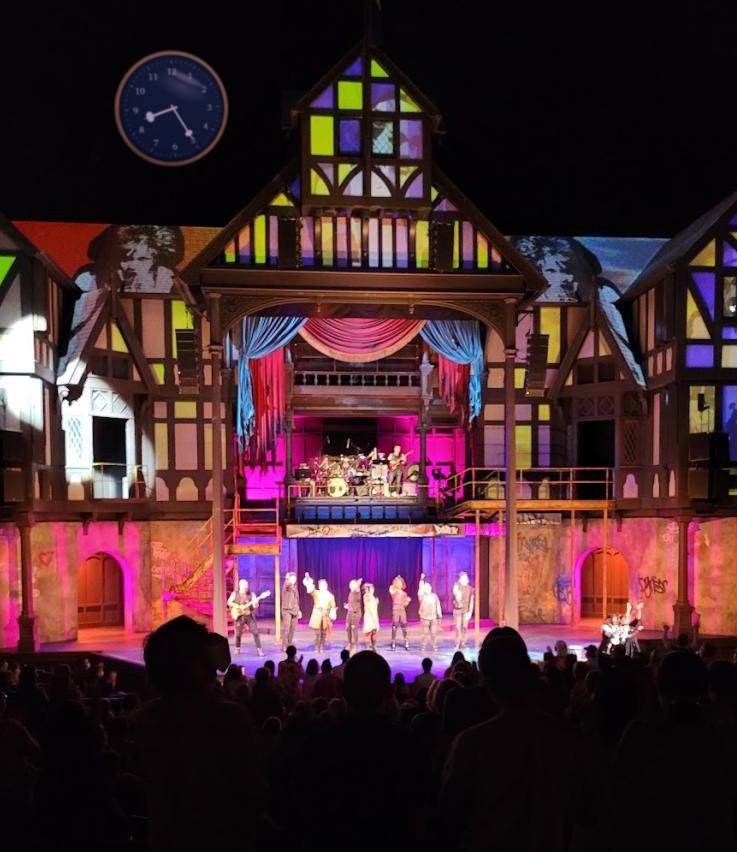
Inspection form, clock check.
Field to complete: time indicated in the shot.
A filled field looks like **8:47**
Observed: **8:25**
